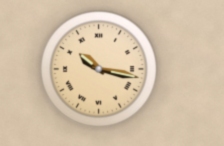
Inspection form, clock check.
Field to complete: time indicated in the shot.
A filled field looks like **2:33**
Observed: **10:17**
